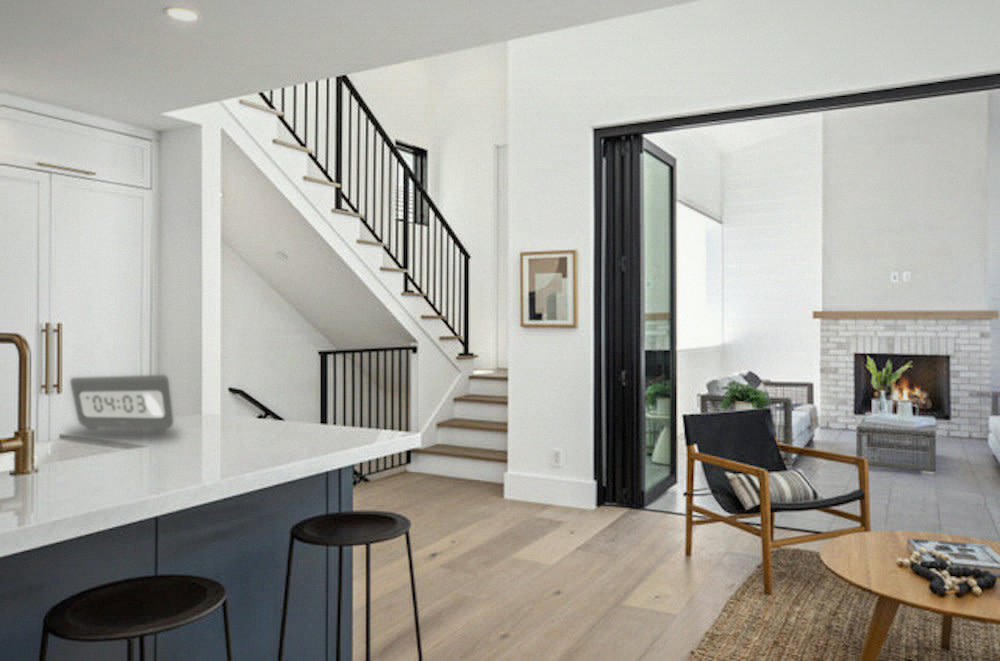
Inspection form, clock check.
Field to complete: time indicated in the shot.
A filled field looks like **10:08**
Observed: **4:03**
